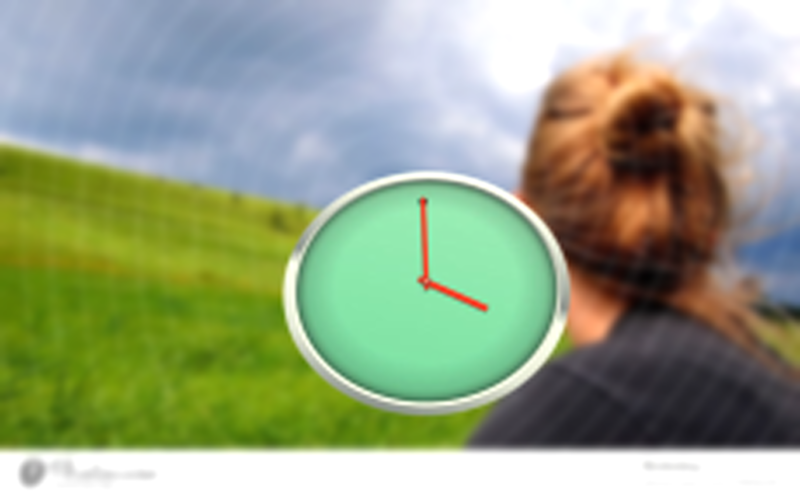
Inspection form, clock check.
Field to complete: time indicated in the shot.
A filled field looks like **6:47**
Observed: **4:00**
